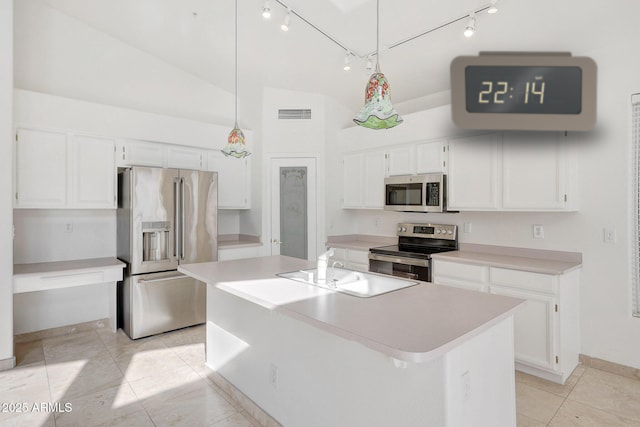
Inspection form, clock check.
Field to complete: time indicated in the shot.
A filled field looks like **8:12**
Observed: **22:14**
